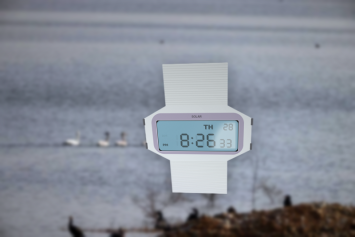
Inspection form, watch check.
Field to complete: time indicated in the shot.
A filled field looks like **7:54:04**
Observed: **8:26:33**
